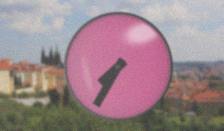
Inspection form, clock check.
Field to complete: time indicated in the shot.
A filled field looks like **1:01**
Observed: **7:35**
